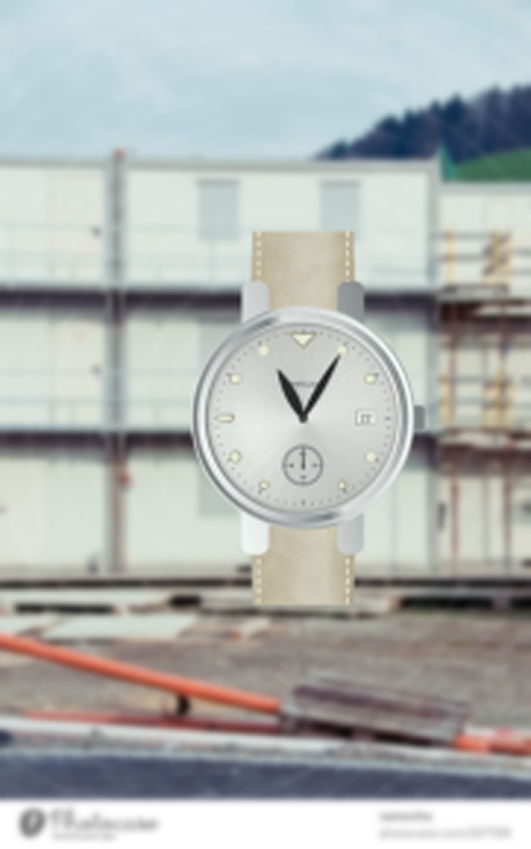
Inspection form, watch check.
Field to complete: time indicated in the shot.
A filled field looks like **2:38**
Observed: **11:05**
